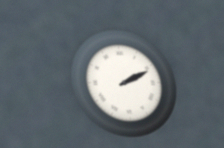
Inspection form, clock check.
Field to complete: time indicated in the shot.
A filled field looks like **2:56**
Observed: **2:11**
